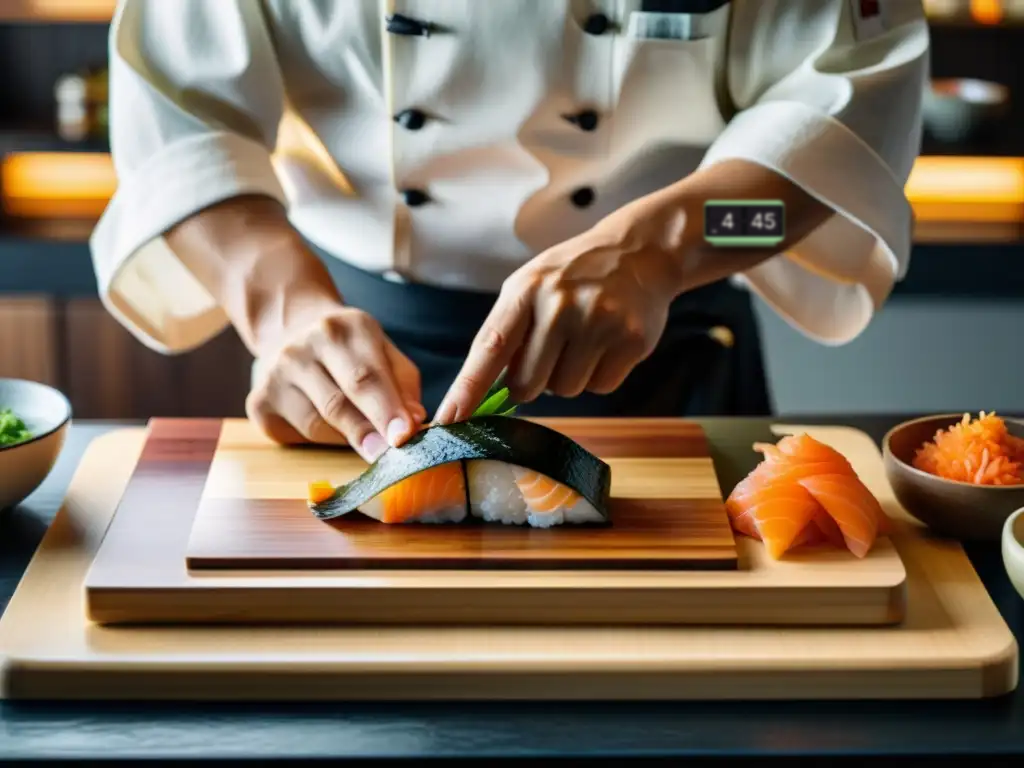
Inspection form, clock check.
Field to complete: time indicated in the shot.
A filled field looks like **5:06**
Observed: **4:45**
